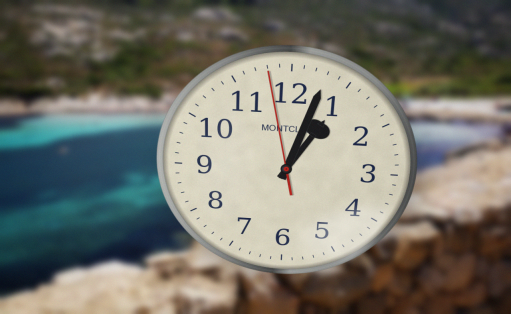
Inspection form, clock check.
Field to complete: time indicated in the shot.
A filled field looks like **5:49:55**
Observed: **1:02:58**
